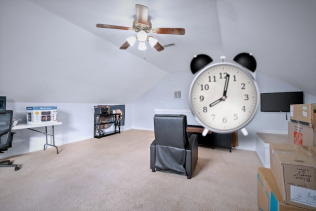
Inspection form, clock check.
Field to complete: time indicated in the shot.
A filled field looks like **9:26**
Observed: **8:02**
